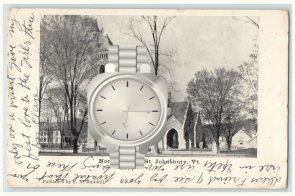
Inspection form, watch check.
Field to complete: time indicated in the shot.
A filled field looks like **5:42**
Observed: **6:15**
